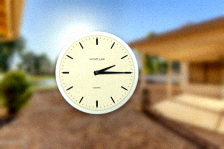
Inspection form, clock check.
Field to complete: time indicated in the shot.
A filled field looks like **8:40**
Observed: **2:15**
